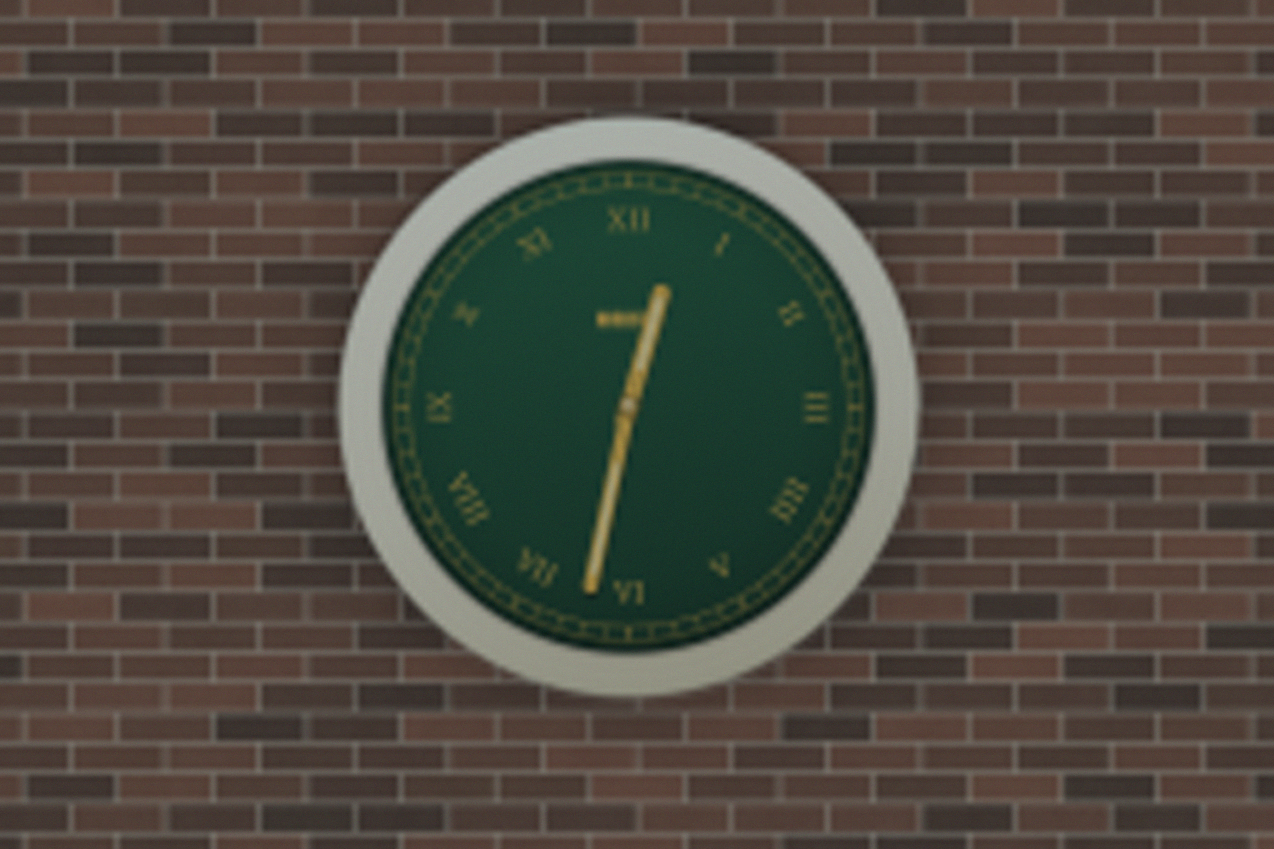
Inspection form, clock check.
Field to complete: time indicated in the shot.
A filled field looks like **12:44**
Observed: **12:32**
